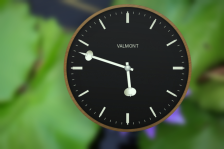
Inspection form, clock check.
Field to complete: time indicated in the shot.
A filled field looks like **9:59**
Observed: **5:48**
